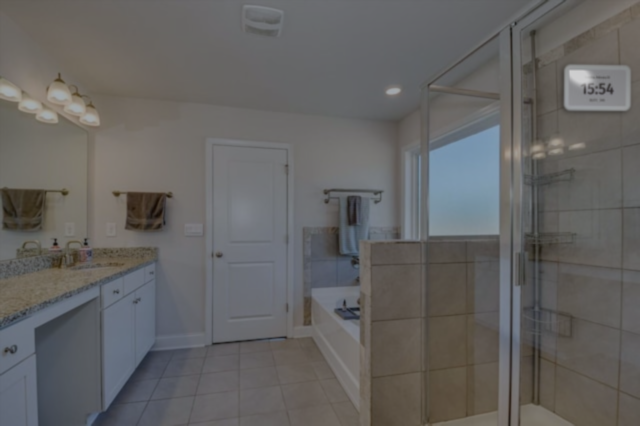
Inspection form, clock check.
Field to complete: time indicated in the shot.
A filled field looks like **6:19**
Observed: **15:54**
